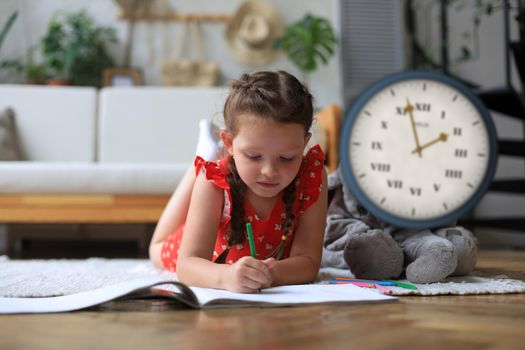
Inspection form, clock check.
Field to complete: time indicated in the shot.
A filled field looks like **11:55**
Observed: **1:57**
